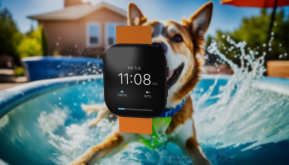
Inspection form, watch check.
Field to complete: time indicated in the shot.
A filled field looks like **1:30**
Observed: **11:08**
